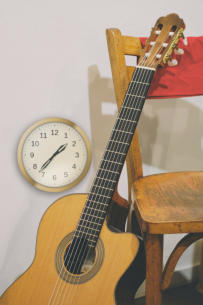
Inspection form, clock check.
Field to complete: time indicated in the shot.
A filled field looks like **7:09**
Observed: **1:37**
